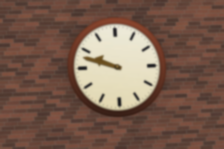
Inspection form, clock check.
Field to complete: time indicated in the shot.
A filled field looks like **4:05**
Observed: **9:48**
